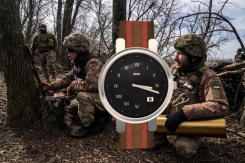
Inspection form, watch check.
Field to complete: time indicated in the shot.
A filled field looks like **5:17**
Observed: **3:18**
